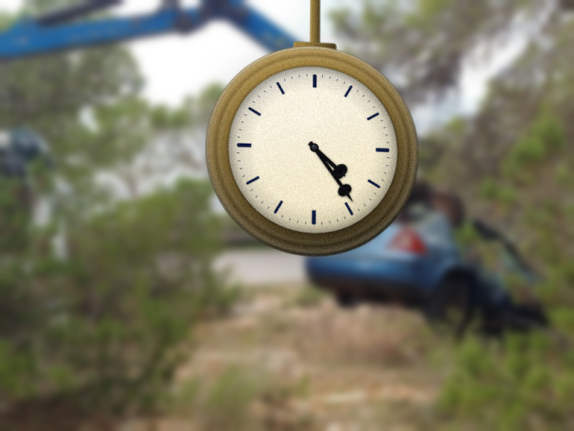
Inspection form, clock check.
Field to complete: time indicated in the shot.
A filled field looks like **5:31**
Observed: **4:24**
